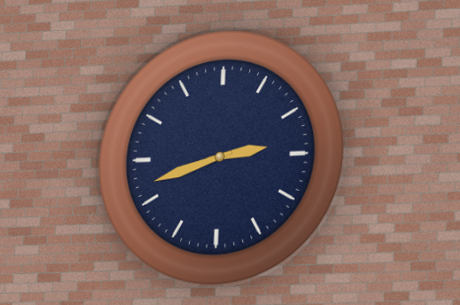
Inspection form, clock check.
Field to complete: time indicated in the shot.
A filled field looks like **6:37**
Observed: **2:42**
